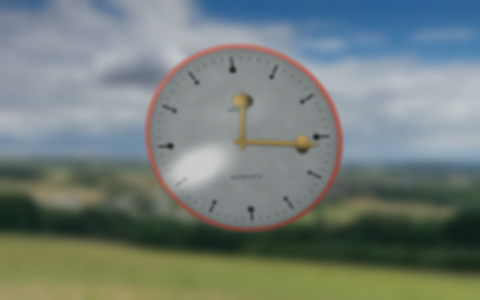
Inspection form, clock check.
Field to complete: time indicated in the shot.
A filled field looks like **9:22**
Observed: **12:16**
